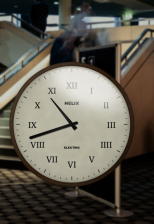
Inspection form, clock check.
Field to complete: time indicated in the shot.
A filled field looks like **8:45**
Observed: **10:42**
